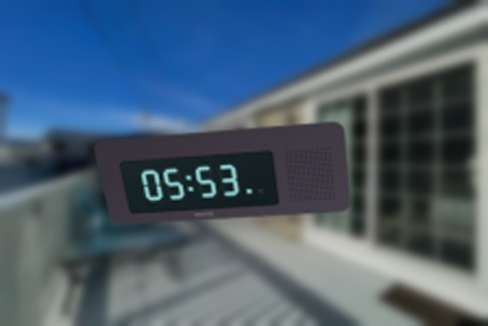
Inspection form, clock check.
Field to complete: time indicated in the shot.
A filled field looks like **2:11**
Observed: **5:53**
